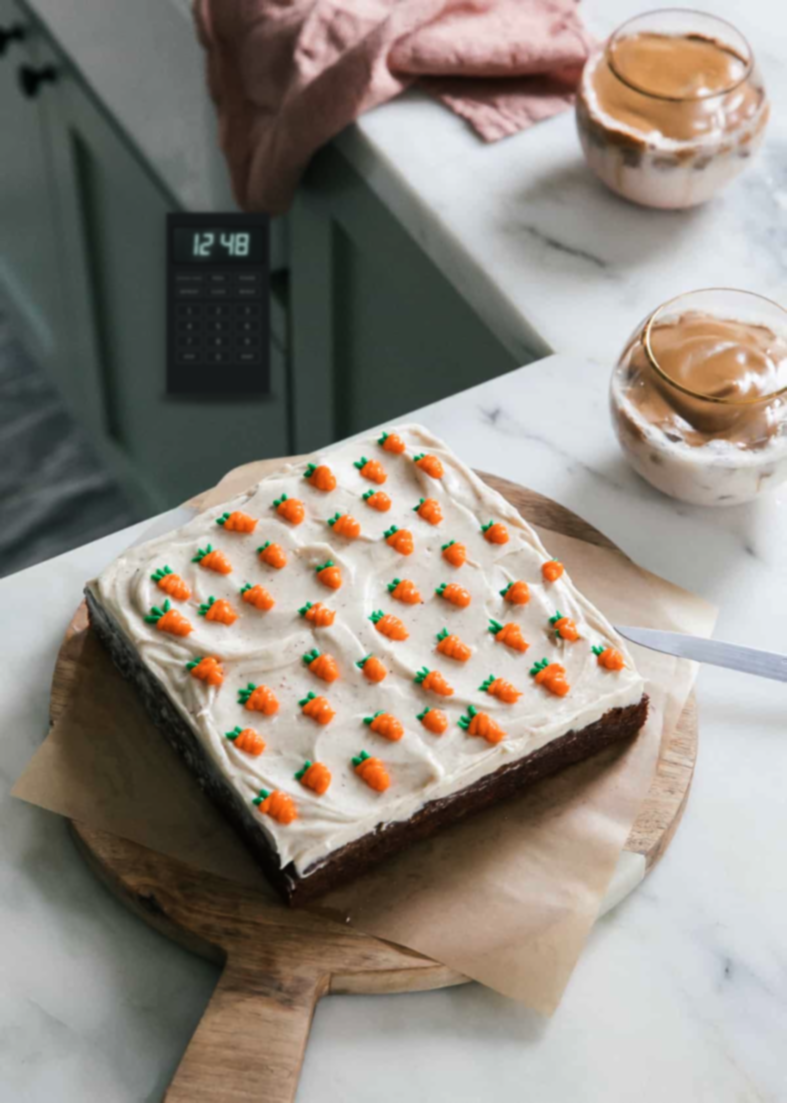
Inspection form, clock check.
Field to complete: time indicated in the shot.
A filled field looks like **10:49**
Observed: **12:48**
